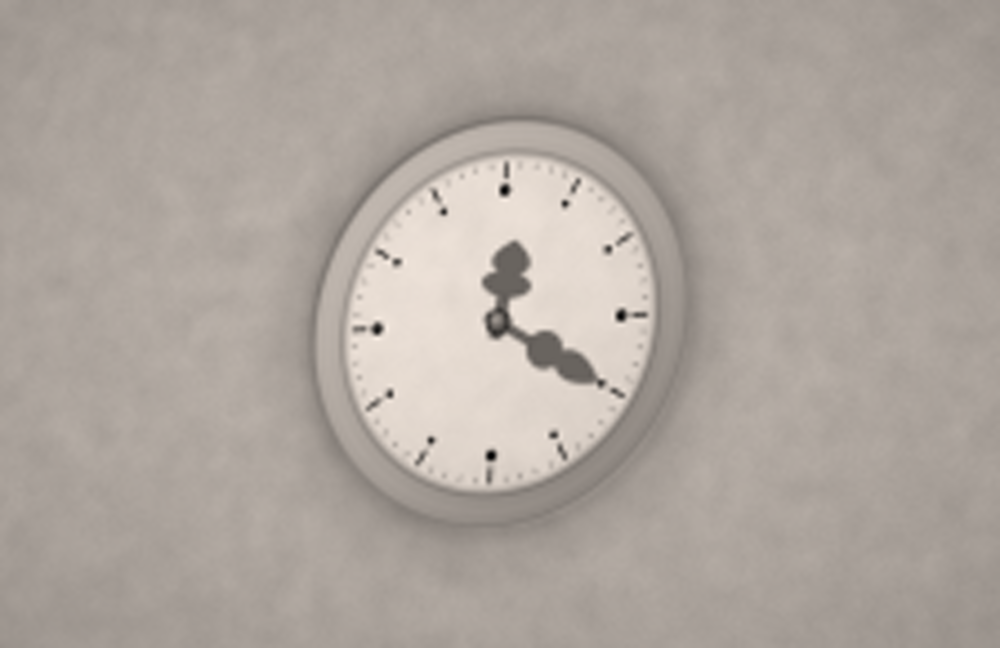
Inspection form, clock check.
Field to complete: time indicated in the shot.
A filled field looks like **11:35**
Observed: **12:20**
